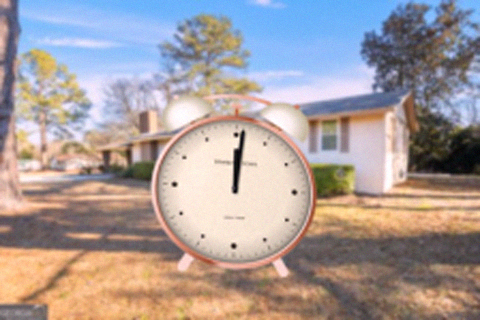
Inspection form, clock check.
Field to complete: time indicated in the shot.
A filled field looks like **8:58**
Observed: **12:01**
